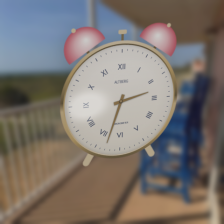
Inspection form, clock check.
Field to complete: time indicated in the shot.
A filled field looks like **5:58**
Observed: **2:33**
